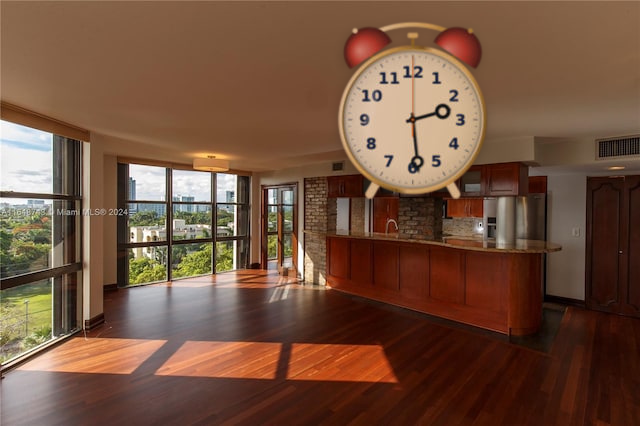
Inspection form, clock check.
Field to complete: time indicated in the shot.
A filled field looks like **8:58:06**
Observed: **2:29:00**
